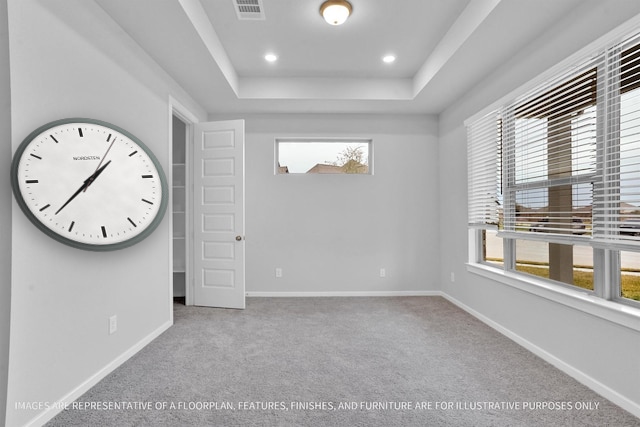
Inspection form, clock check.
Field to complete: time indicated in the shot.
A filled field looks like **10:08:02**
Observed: **1:38:06**
